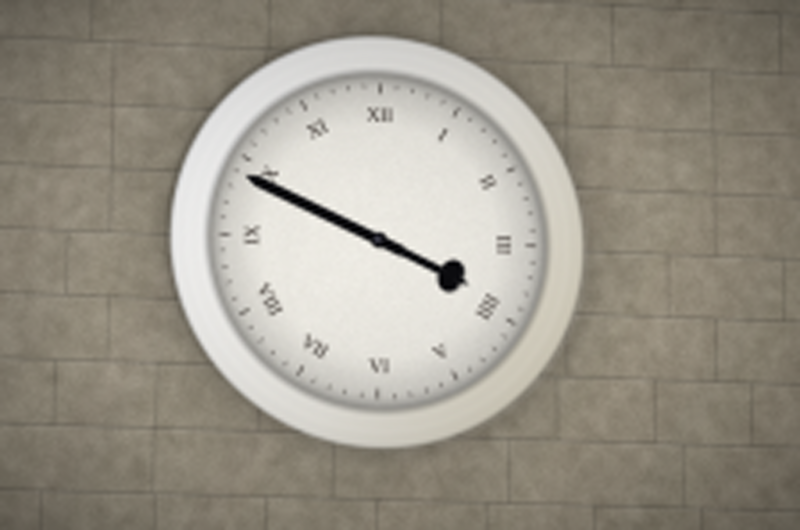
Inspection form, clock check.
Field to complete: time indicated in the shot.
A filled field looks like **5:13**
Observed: **3:49**
